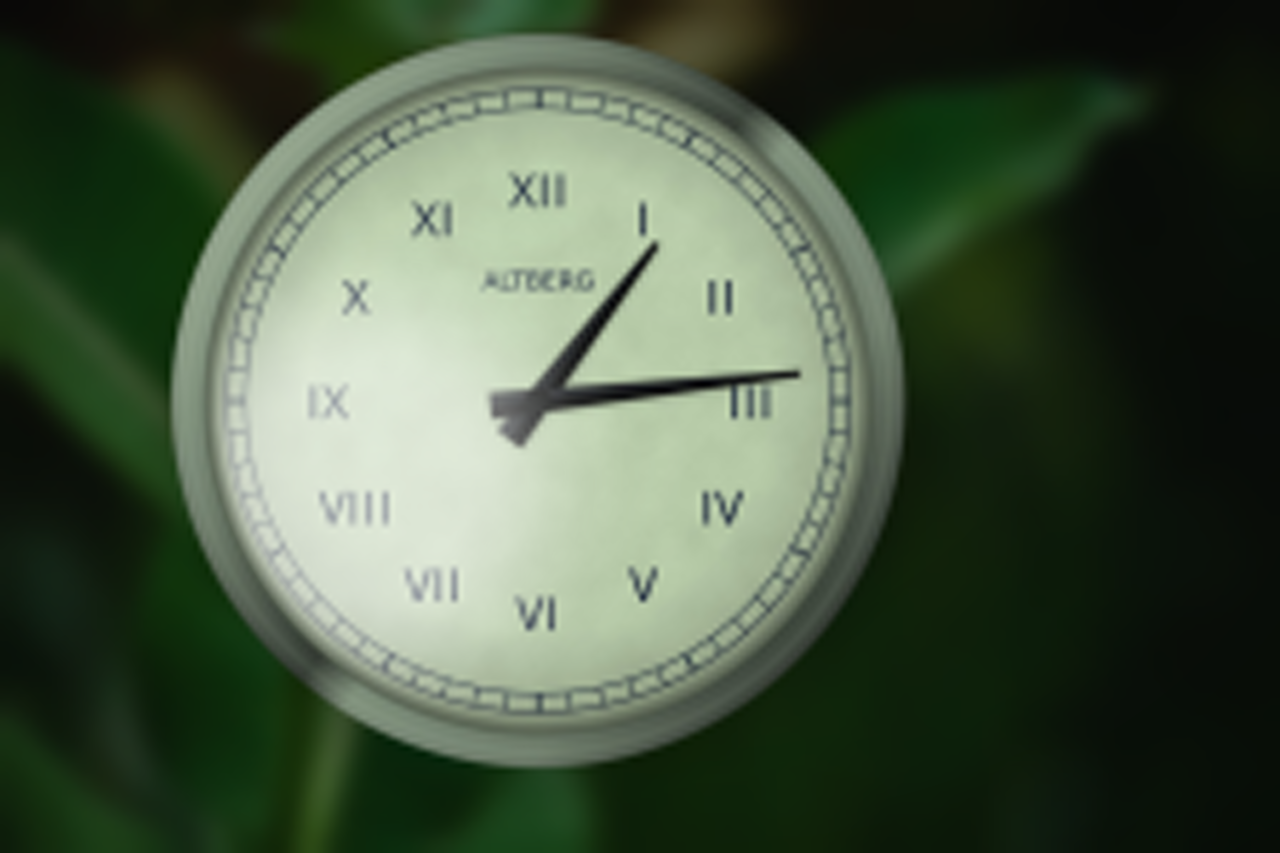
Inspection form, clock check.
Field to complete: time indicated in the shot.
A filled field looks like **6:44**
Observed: **1:14**
